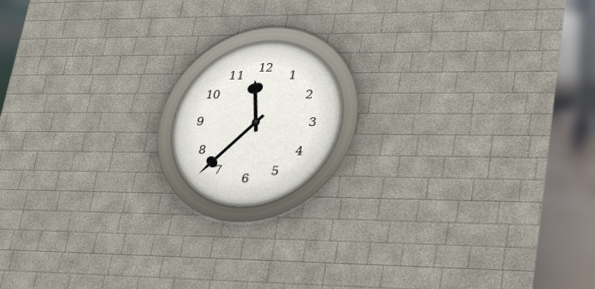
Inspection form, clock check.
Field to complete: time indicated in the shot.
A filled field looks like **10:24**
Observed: **11:37**
